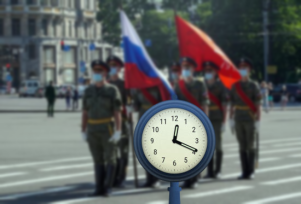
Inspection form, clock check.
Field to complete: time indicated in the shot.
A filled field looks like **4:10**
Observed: **12:19**
